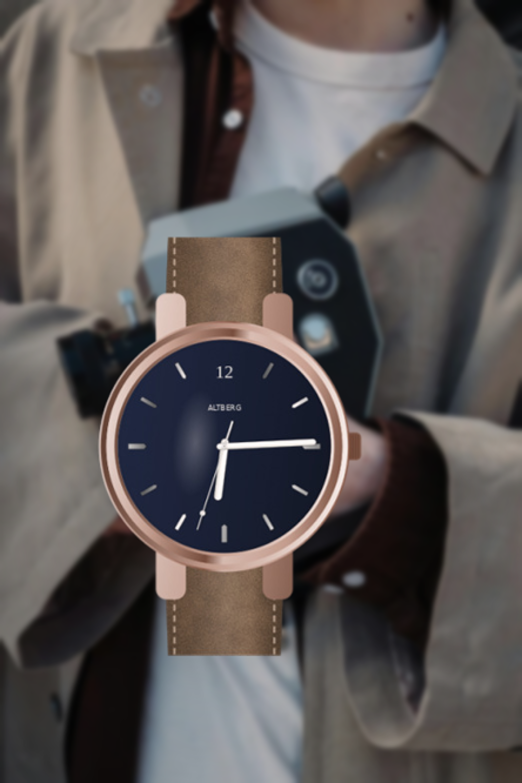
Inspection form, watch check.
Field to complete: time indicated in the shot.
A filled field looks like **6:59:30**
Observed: **6:14:33**
